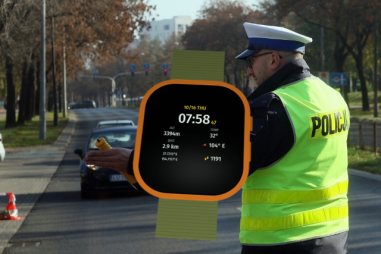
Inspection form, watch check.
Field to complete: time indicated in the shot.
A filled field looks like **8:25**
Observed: **7:58**
